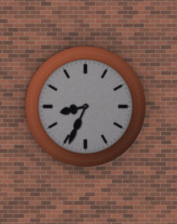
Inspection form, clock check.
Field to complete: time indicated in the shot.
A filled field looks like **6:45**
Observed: **8:34**
